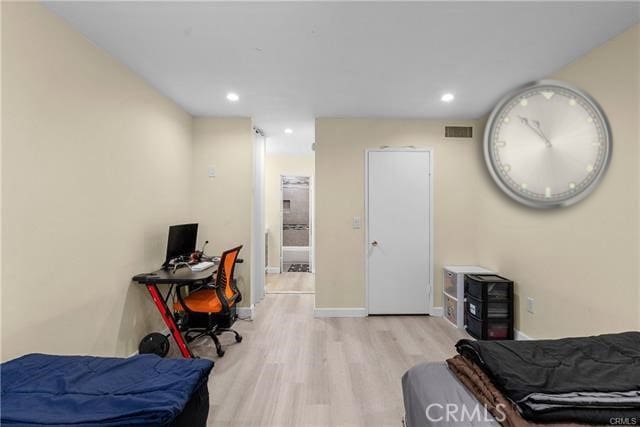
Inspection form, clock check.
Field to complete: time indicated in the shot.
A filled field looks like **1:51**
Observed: **10:52**
